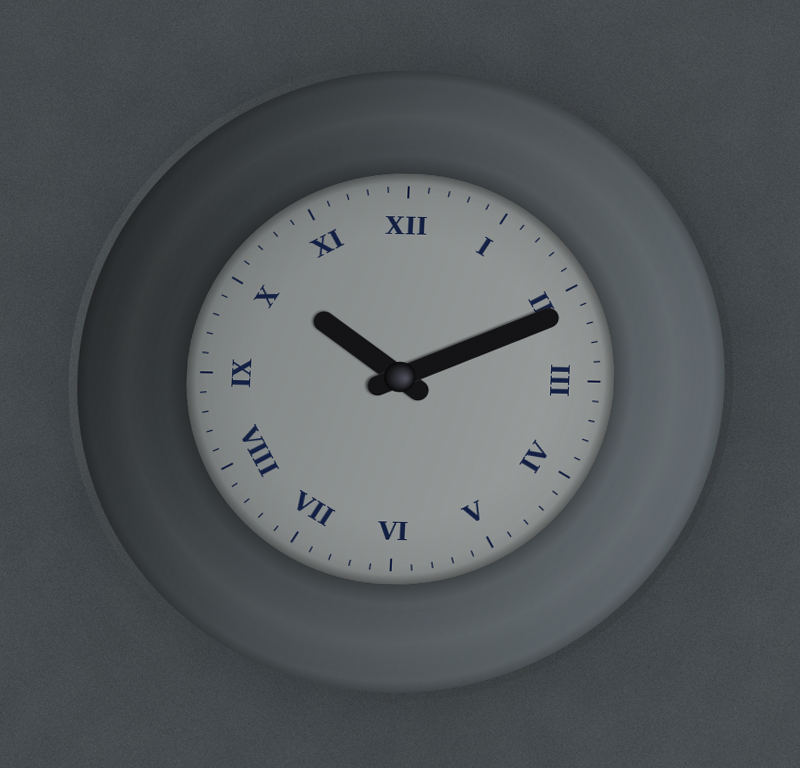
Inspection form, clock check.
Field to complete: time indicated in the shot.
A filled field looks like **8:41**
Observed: **10:11**
